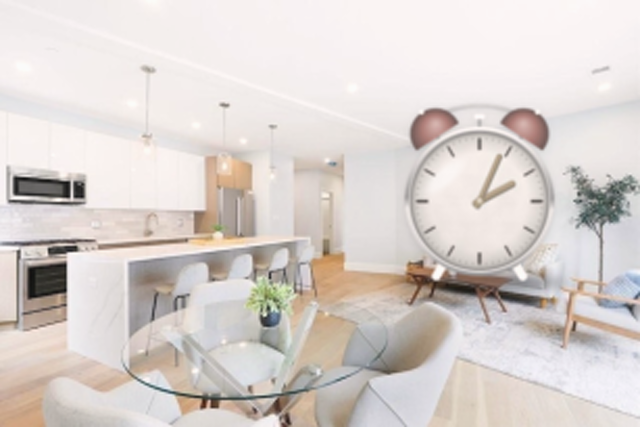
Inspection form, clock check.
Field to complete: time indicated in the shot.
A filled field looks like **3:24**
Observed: **2:04**
